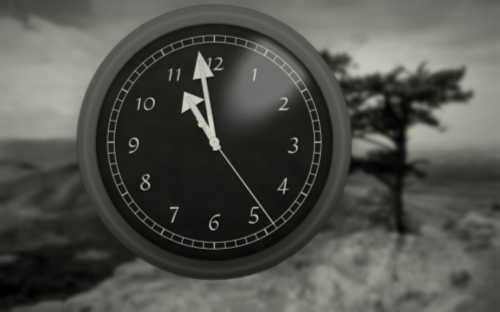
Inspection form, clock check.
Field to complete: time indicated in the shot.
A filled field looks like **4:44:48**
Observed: **10:58:24**
